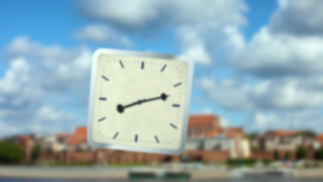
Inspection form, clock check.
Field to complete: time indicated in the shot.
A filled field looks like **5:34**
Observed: **8:12**
